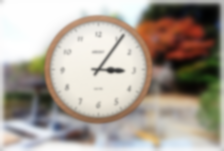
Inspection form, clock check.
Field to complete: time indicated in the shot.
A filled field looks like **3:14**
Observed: **3:06**
